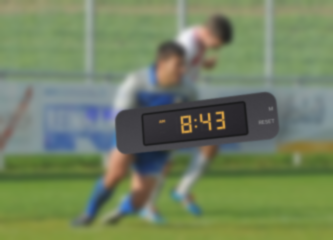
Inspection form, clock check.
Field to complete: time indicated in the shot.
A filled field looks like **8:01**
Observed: **8:43**
